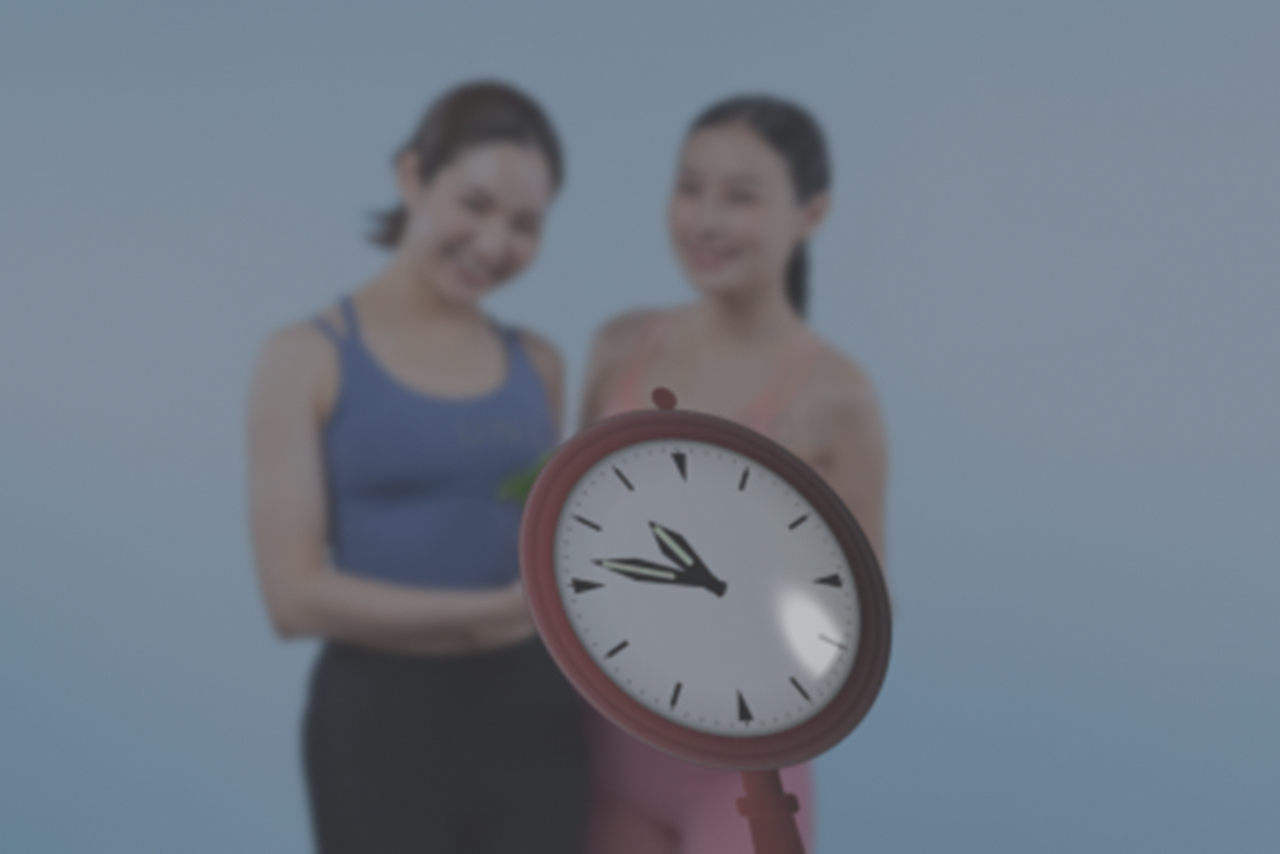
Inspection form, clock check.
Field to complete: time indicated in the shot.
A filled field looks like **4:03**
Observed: **10:47**
